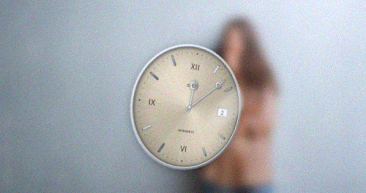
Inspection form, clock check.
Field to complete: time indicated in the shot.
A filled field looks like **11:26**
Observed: **12:08**
